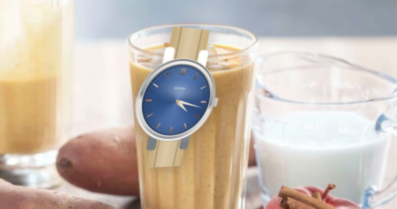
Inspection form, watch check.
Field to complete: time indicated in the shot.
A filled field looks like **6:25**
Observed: **4:17**
